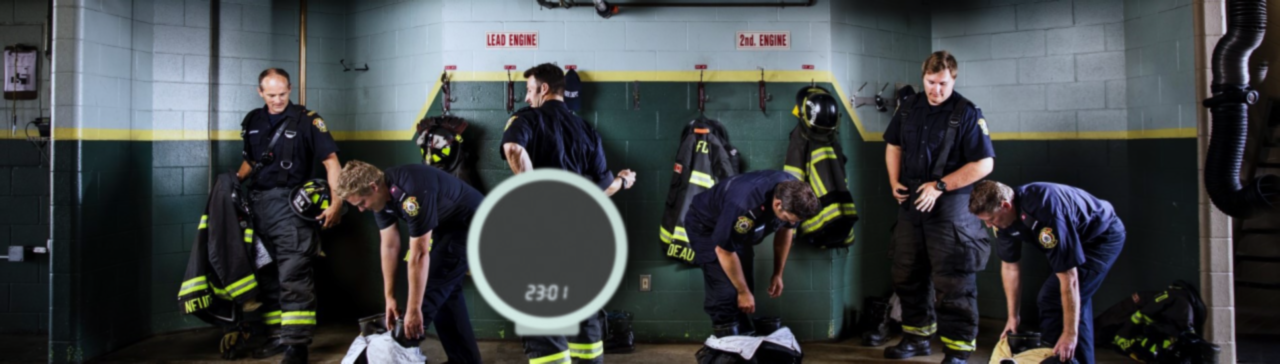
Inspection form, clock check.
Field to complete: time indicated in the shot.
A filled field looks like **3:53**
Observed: **23:01**
